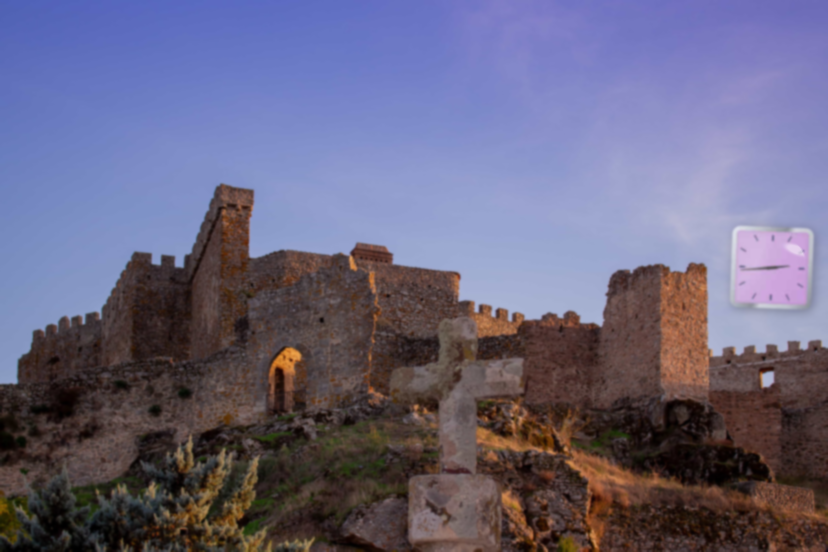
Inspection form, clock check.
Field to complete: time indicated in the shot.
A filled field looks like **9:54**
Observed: **2:44**
